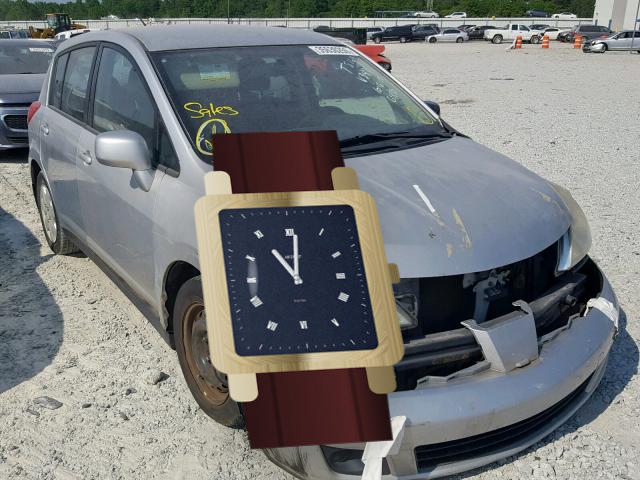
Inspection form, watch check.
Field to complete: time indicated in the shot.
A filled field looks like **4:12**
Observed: **11:01**
